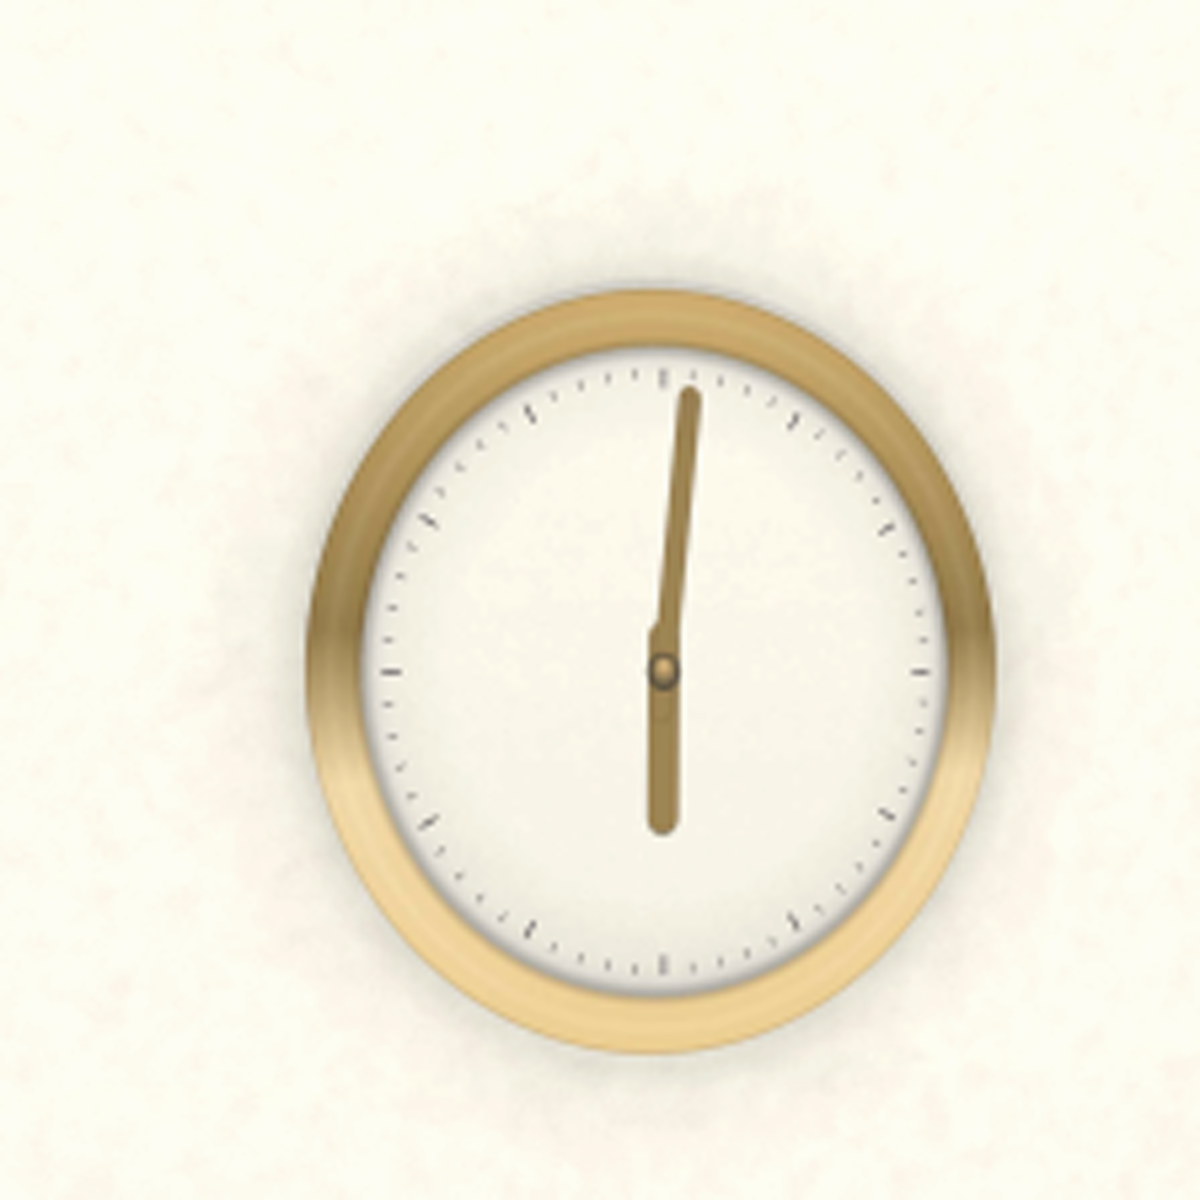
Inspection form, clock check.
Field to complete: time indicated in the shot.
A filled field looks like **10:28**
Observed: **6:01**
